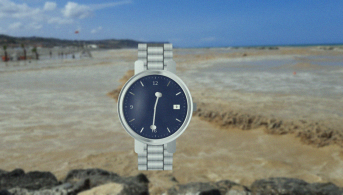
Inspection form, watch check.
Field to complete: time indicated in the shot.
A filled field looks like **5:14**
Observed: **12:31**
